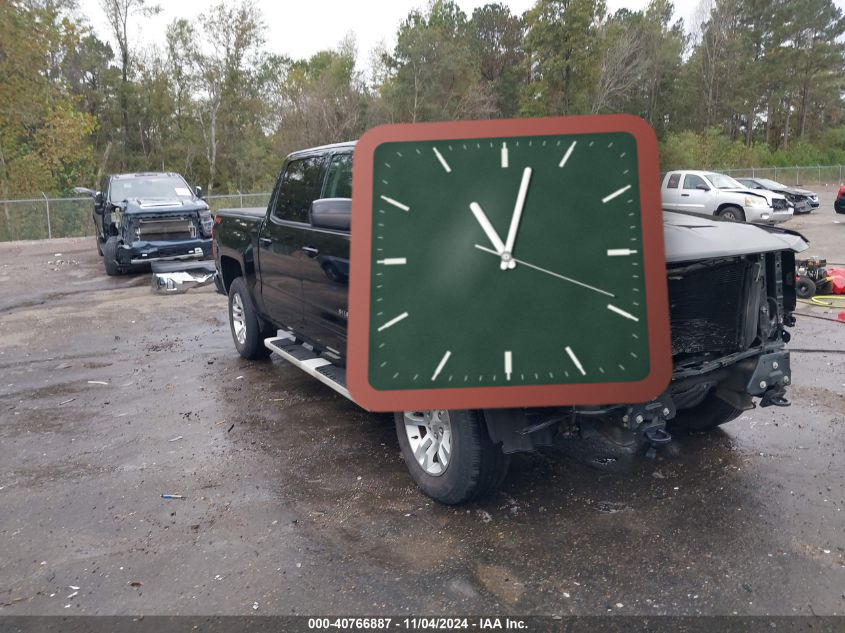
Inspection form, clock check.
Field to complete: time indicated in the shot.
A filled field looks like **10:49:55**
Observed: **11:02:19**
